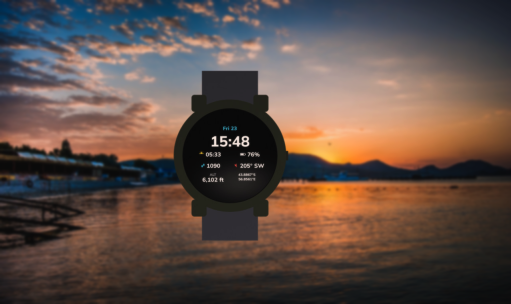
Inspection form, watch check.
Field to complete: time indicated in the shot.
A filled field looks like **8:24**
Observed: **15:48**
